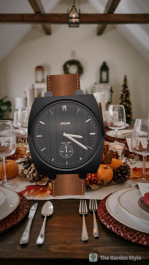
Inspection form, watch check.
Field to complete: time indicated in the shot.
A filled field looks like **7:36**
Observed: **3:21**
